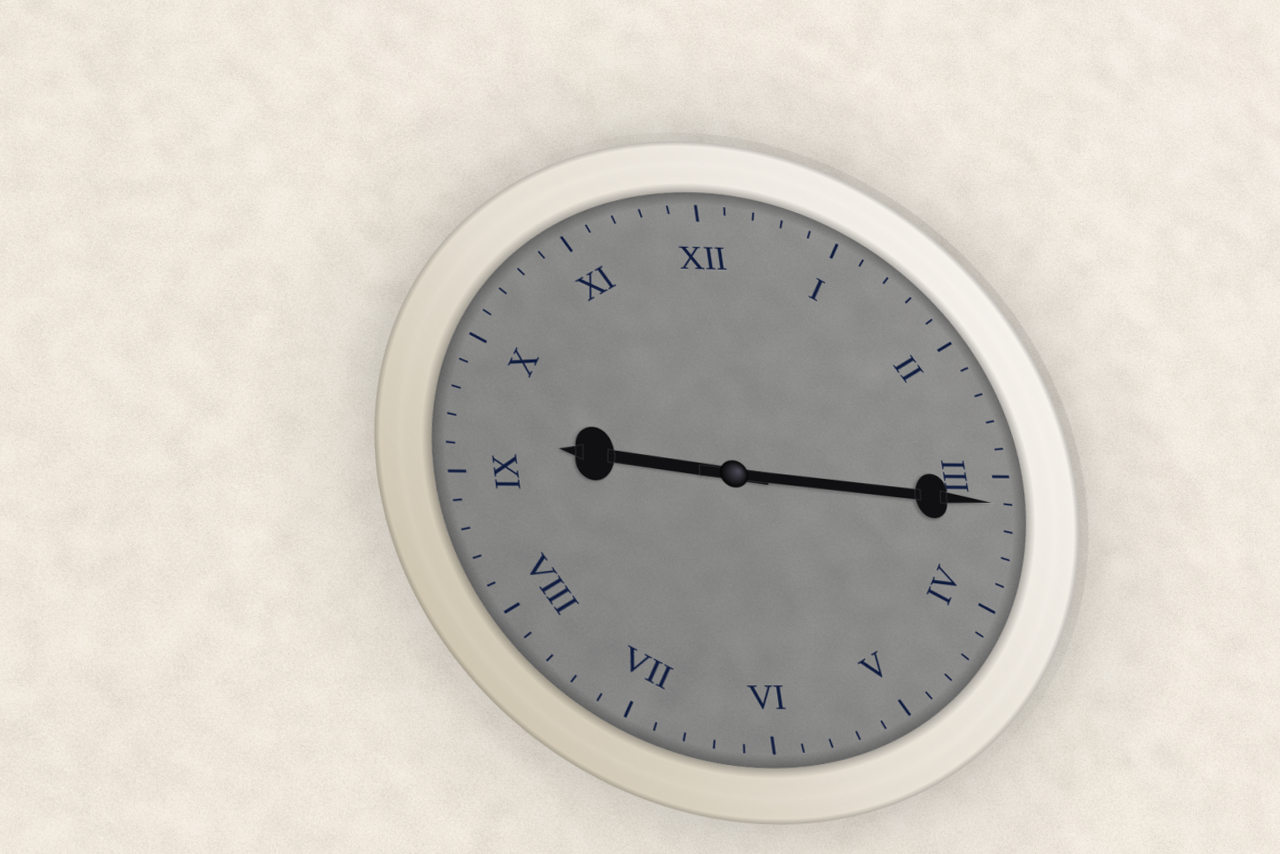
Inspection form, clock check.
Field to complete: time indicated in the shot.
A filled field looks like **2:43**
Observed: **9:16**
